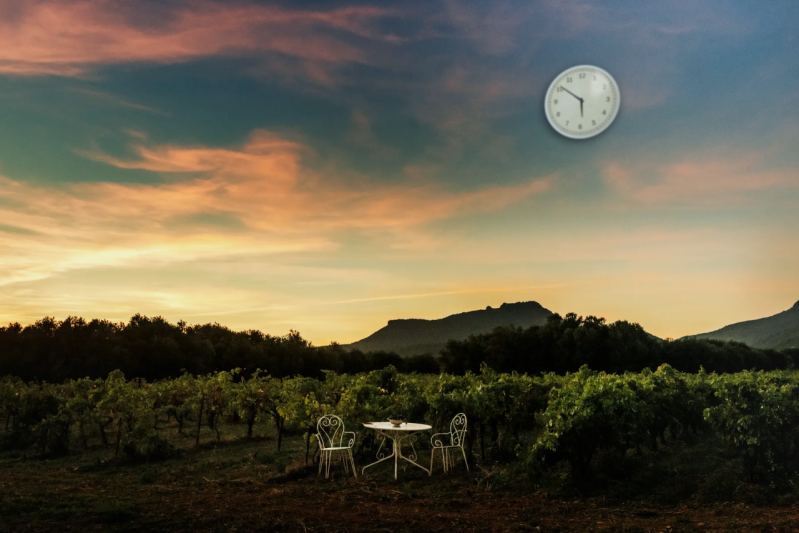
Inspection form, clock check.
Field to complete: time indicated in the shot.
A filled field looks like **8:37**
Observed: **5:51**
